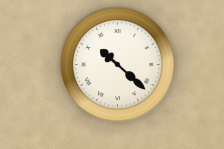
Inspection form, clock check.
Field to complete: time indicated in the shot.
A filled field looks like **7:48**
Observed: **10:22**
